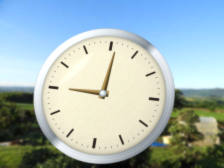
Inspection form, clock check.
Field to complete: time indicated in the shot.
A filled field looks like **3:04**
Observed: **9:01**
